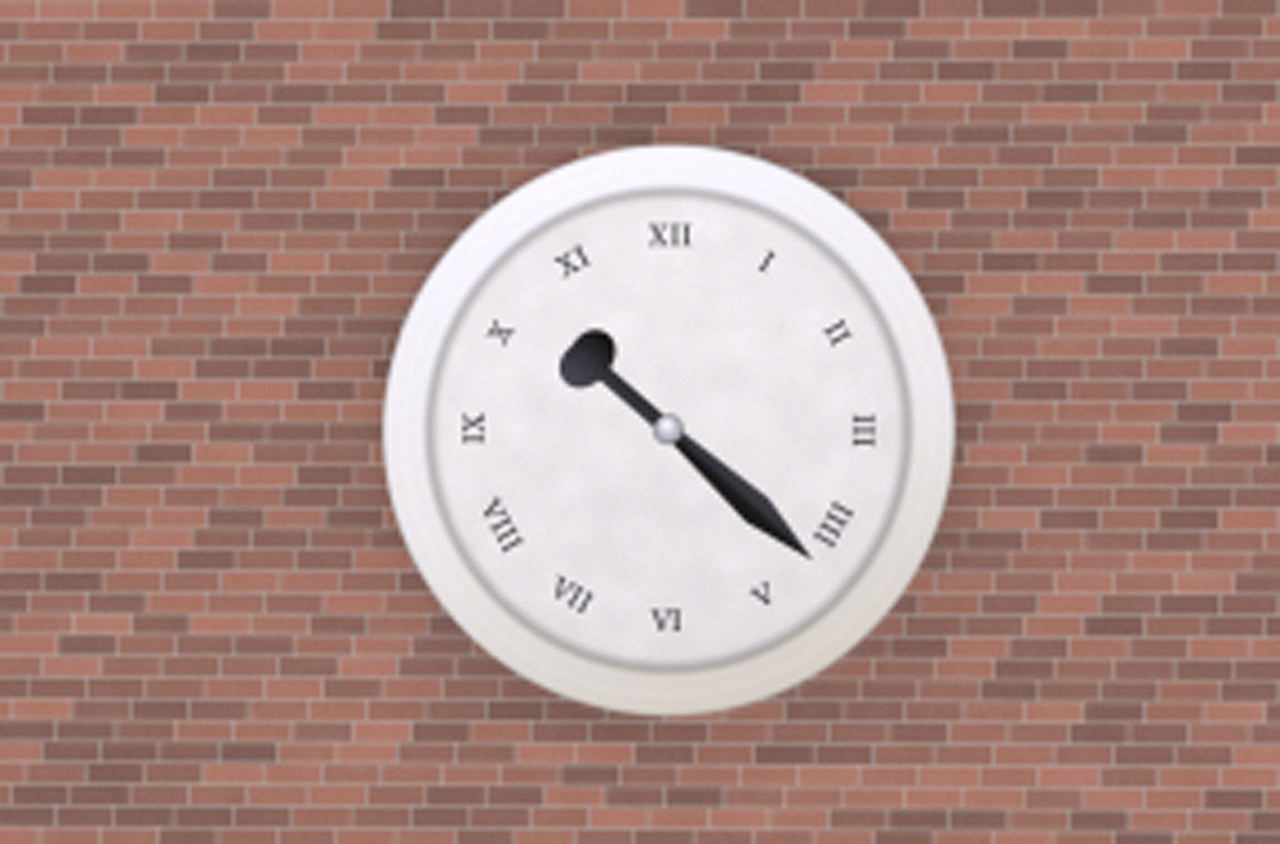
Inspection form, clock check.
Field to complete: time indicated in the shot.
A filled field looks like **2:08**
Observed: **10:22**
